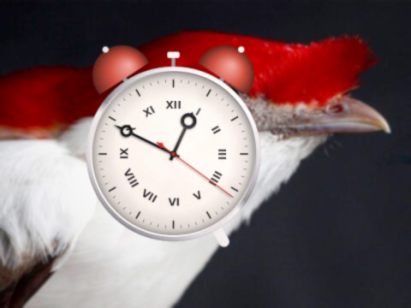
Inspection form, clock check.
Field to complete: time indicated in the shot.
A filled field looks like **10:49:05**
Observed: **12:49:21**
